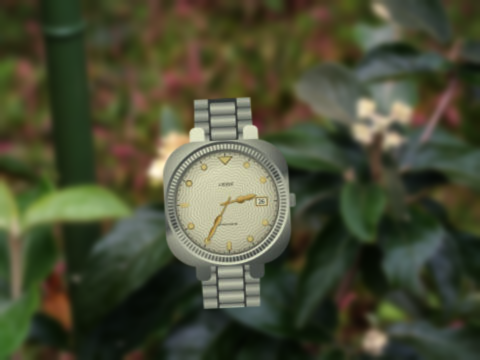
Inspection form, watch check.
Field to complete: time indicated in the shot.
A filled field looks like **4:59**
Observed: **2:35**
